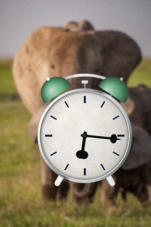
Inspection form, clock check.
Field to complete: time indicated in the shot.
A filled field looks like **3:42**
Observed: **6:16**
